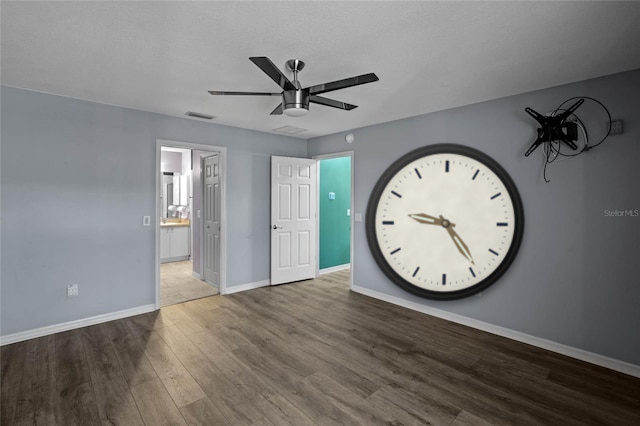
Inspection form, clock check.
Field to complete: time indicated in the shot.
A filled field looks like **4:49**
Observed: **9:24**
